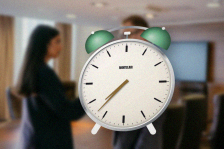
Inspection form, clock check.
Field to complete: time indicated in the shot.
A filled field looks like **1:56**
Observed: **7:37**
